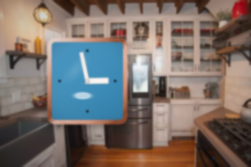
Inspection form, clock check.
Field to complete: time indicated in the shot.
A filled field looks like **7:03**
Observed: **2:58**
